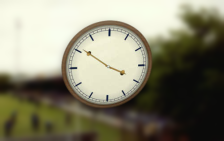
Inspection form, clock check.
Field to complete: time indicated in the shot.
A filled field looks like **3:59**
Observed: **3:51**
